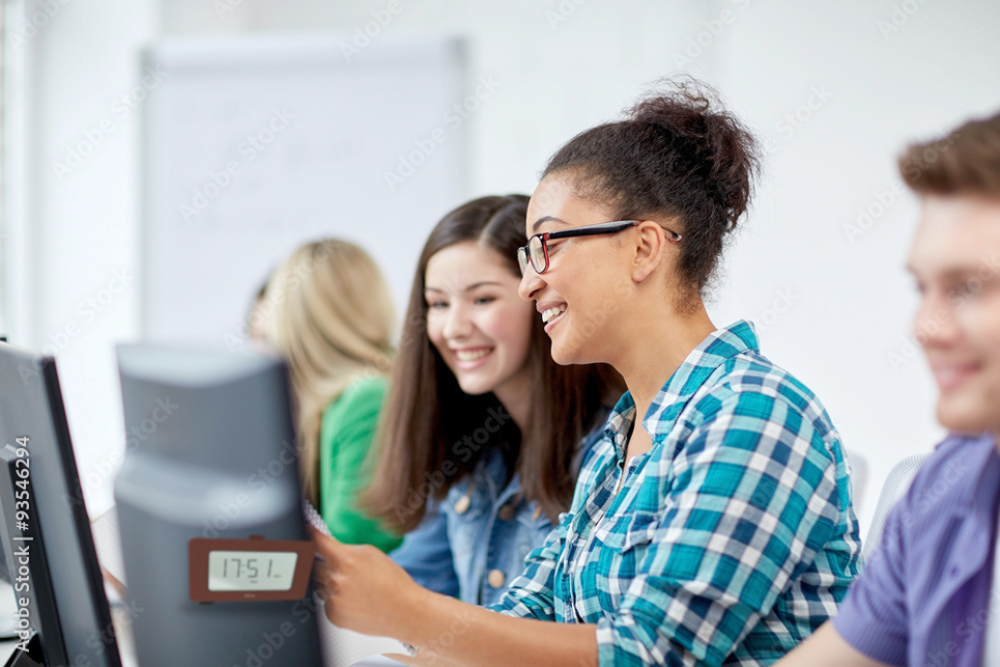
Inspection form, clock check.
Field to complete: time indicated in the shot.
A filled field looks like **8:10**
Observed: **17:51**
